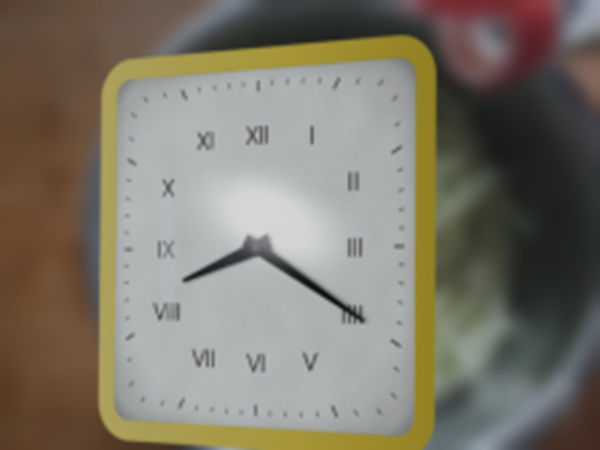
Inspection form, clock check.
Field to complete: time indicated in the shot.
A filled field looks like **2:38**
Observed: **8:20**
